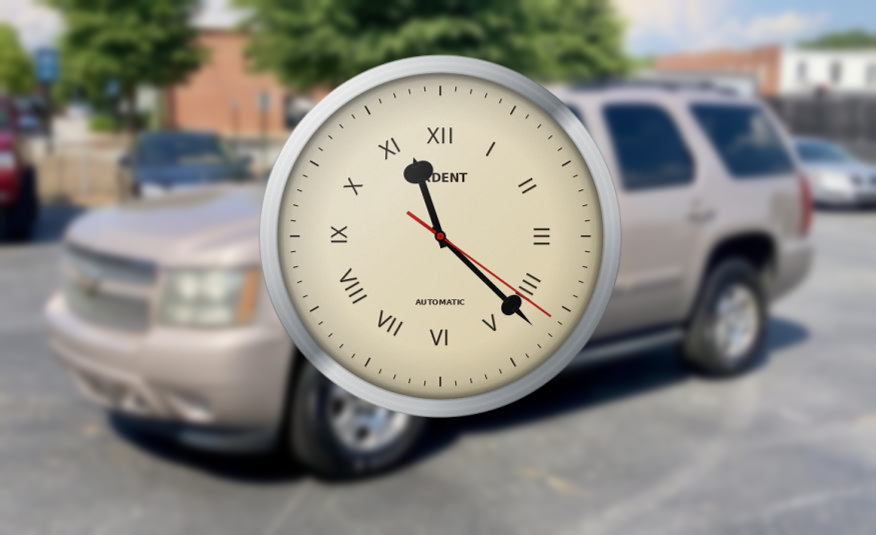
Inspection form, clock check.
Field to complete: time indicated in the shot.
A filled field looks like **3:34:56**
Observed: **11:22:21**
